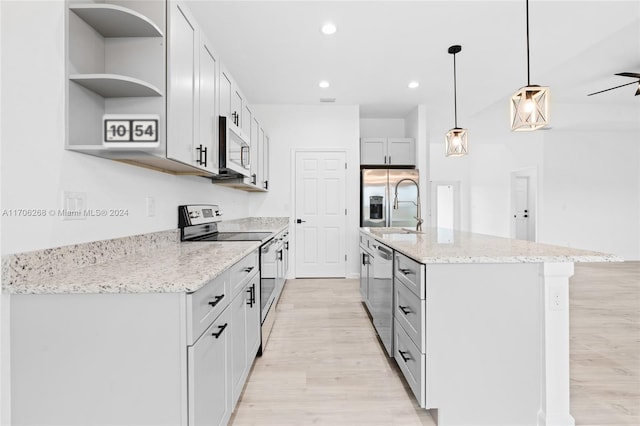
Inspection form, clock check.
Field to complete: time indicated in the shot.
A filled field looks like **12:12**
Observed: **10:54**
